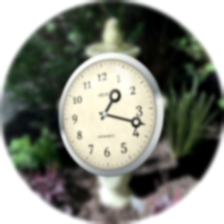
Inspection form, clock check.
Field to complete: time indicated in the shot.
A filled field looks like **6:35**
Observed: **1:18**
